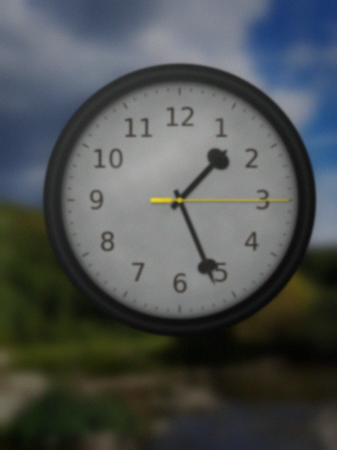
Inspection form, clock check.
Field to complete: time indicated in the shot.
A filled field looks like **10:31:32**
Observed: **1:26:15**
